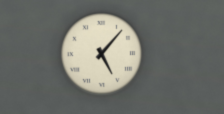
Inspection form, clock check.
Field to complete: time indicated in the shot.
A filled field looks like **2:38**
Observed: **5:07**
